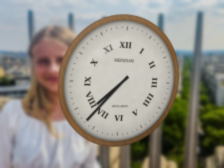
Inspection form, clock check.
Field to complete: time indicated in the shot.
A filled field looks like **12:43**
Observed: **7:37**
